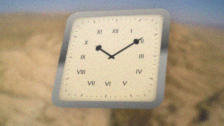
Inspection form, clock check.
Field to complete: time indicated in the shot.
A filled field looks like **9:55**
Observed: **10:09**
